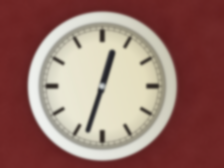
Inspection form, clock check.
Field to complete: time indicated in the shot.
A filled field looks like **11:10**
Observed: **12:33**
